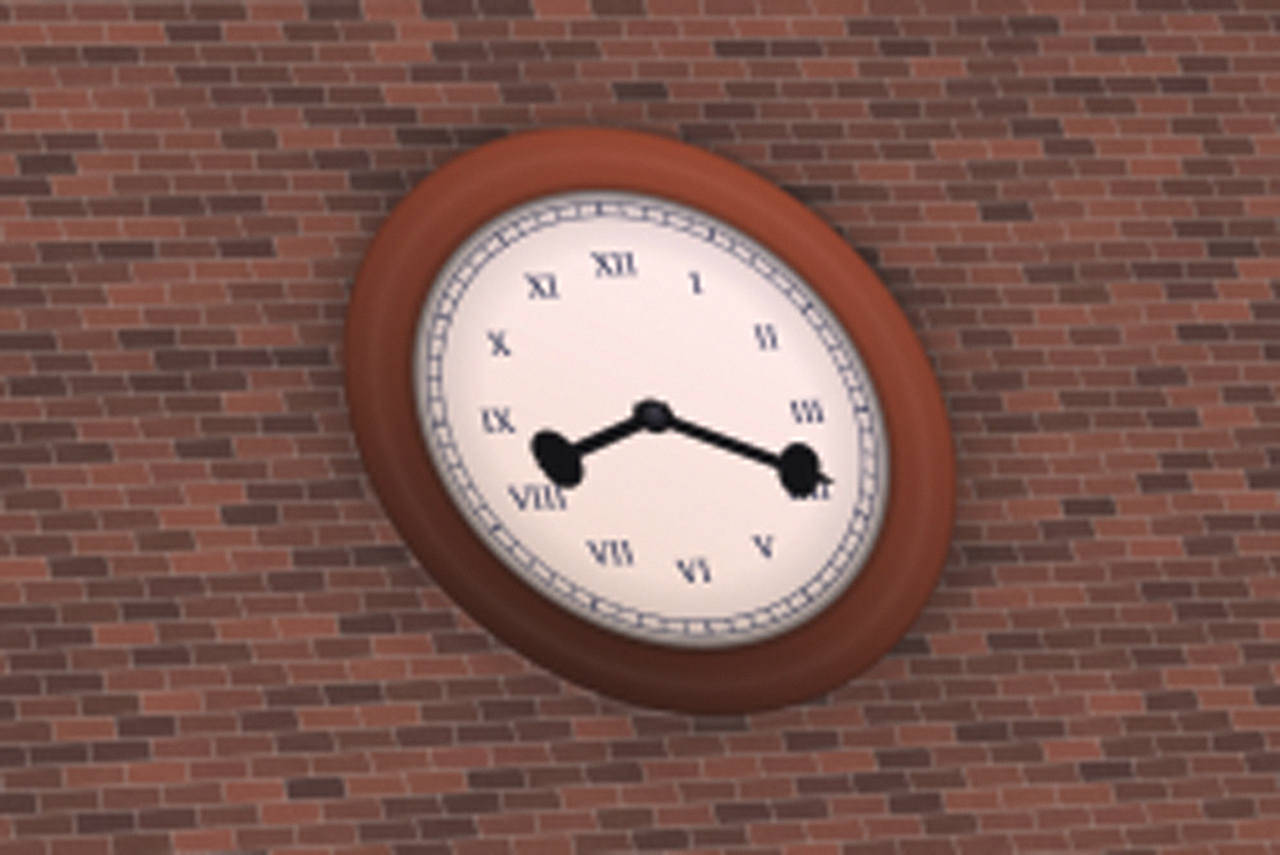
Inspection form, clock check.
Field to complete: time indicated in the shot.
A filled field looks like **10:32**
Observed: **8:19**
